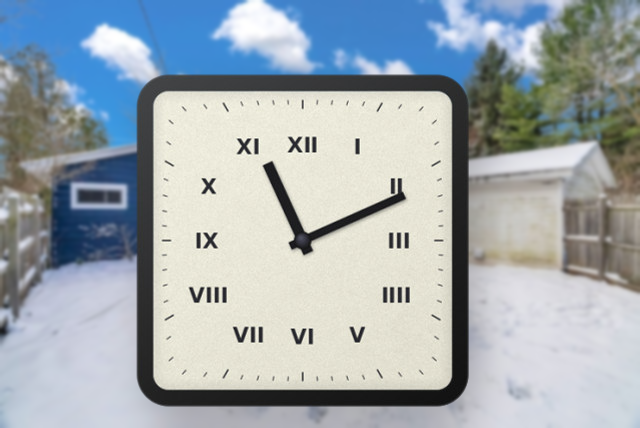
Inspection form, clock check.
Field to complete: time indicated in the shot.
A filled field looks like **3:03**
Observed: **11:11**
